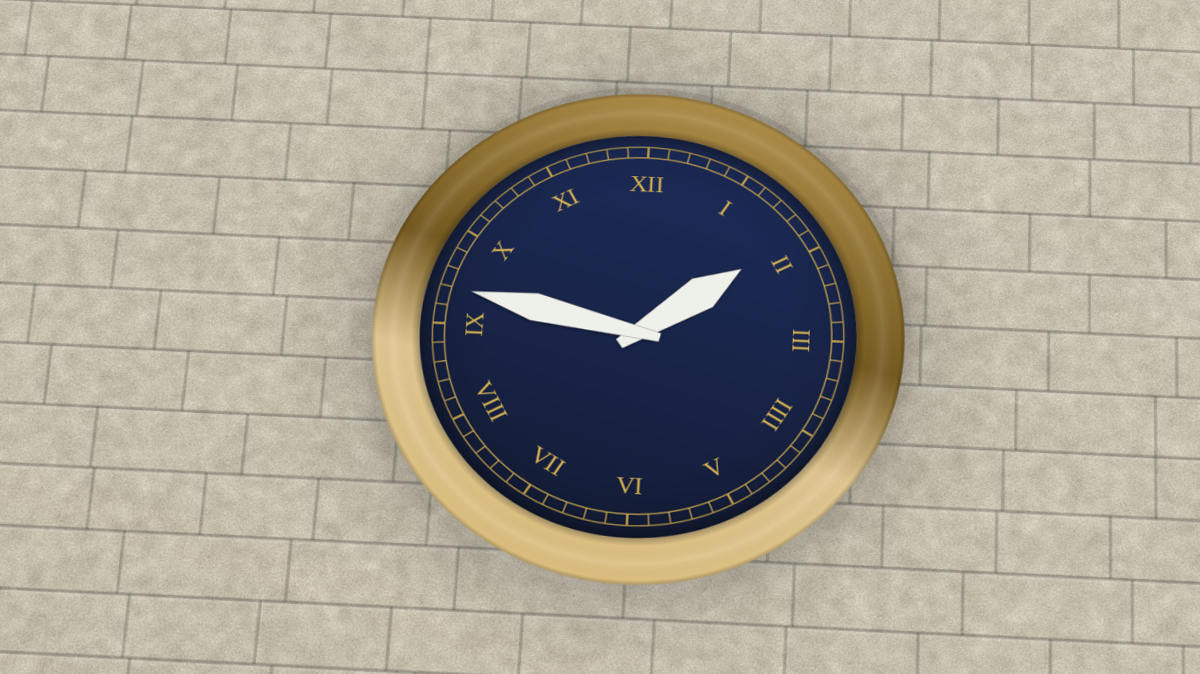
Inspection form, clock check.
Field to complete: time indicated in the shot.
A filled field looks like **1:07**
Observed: **1:47**
